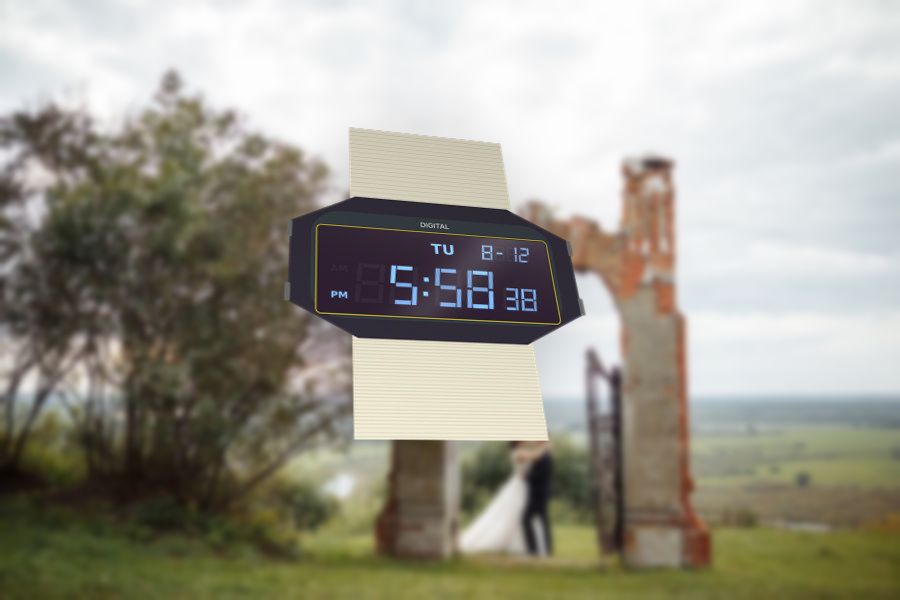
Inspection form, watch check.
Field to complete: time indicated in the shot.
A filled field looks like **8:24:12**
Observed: **5:58:38**
